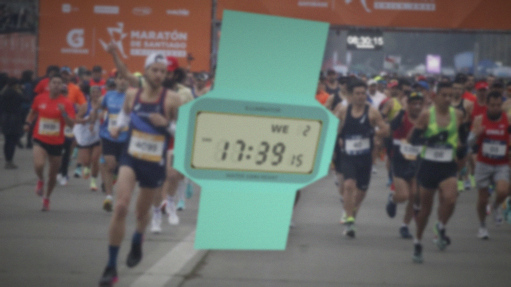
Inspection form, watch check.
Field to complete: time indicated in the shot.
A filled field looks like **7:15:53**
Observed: **17:39:15**
